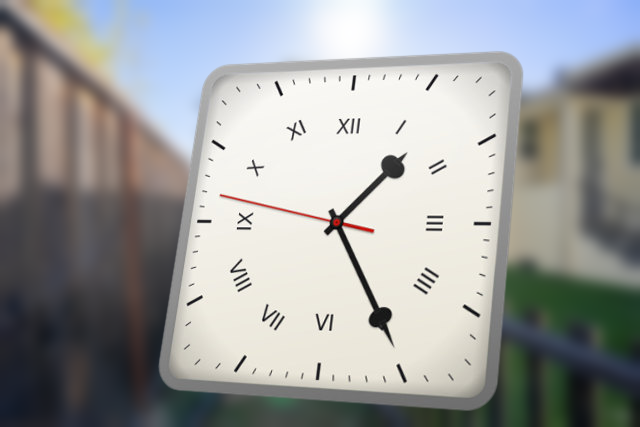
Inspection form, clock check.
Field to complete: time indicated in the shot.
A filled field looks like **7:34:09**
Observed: **1:24:47**
